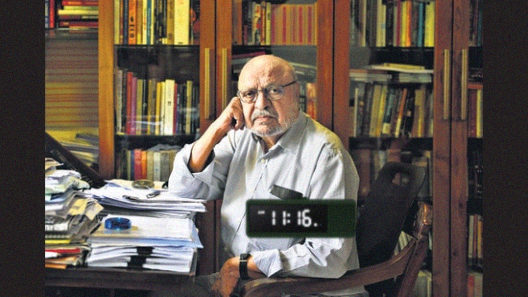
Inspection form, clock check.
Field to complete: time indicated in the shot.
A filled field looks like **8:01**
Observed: **11:16**
